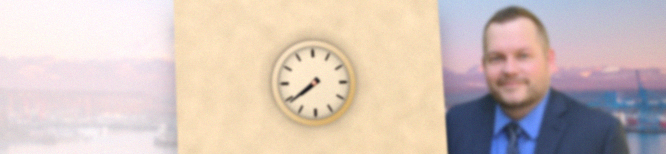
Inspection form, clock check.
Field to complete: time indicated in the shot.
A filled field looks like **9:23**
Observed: **7:39**
